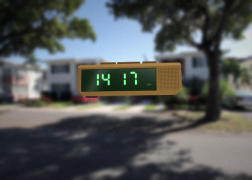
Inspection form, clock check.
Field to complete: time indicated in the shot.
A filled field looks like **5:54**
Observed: **14:17**
